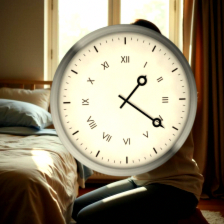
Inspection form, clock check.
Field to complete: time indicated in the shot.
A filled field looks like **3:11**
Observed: **1:21**
